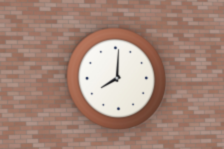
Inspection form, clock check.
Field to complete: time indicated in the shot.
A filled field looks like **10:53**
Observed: **8:01**
